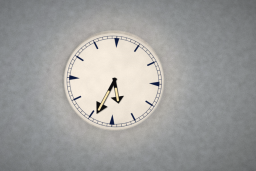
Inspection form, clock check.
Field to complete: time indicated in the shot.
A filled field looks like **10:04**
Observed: **5:34**
